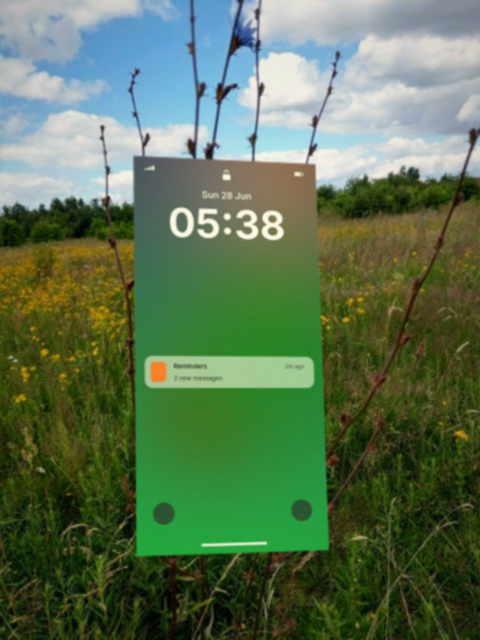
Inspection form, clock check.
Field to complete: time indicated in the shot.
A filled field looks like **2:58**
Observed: **5:38**
